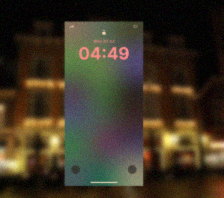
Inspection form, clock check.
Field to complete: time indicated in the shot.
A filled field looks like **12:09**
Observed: **4:49**
